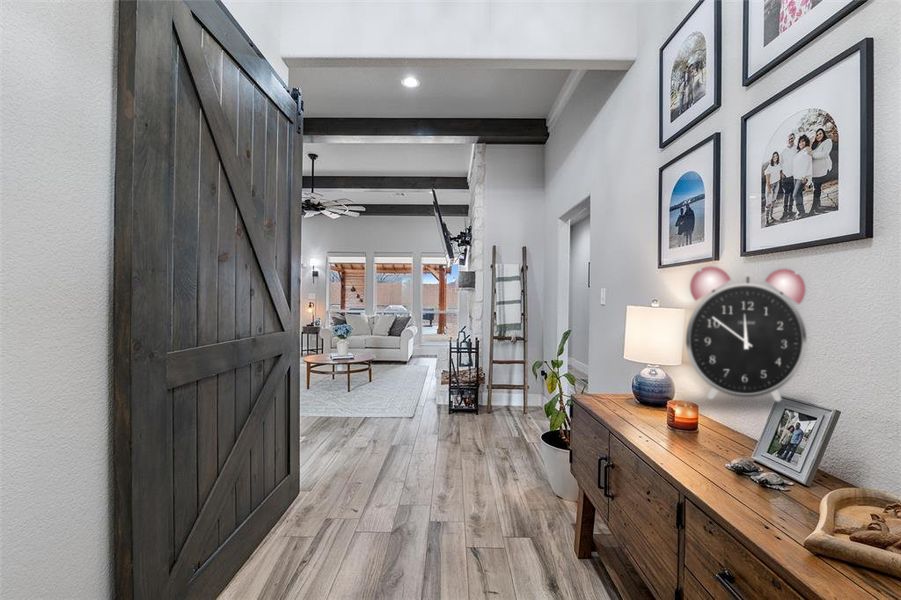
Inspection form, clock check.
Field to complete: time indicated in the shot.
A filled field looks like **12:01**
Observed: **11:51**
